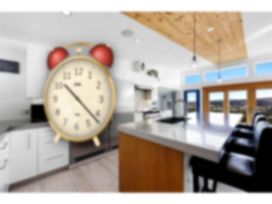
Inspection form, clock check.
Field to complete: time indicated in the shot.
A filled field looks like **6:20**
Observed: **10:22**
